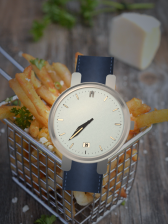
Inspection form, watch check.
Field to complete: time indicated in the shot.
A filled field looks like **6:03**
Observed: **7:37**
